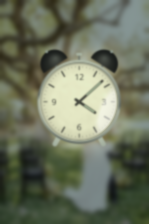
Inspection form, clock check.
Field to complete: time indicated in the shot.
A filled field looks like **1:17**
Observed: **4:08**
